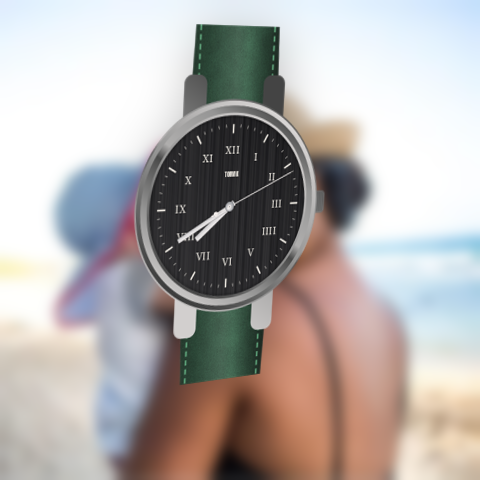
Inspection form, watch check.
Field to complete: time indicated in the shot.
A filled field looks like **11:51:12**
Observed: **7:40:11**
